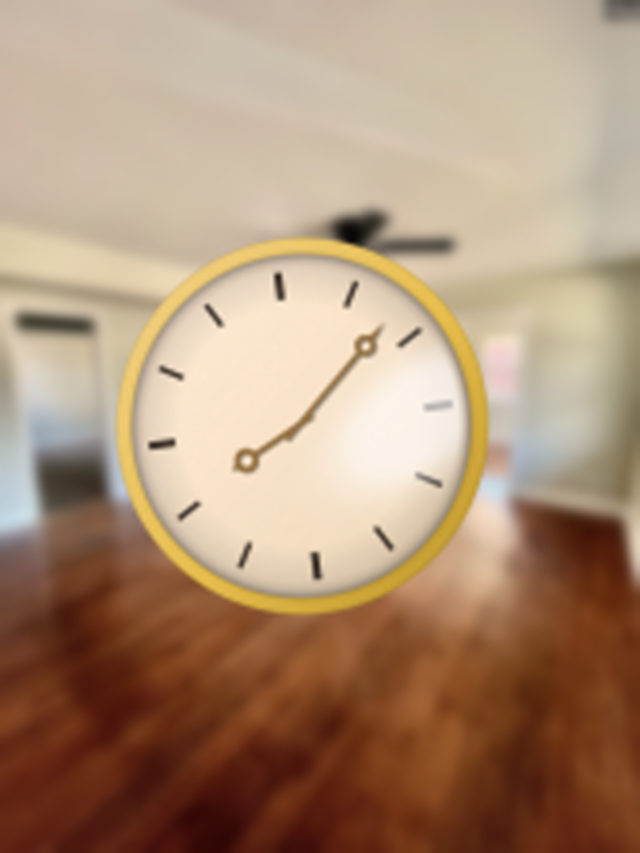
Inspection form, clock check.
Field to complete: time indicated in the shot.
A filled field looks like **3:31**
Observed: **8:08**
